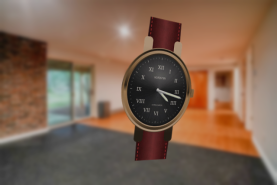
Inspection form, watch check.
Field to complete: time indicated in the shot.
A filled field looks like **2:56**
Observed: **4:17**
